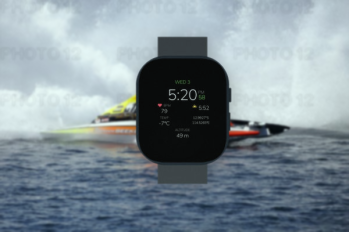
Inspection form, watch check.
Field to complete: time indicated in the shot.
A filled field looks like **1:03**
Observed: **5:20**
